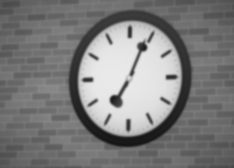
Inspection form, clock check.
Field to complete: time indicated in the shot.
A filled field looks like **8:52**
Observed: **7:04**
